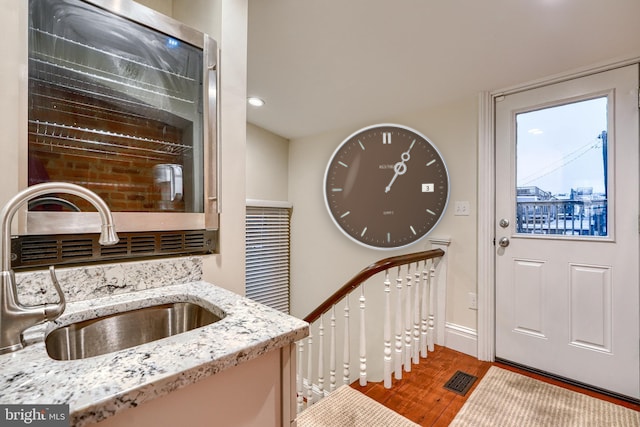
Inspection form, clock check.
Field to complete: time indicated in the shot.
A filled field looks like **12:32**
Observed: **1:05**
